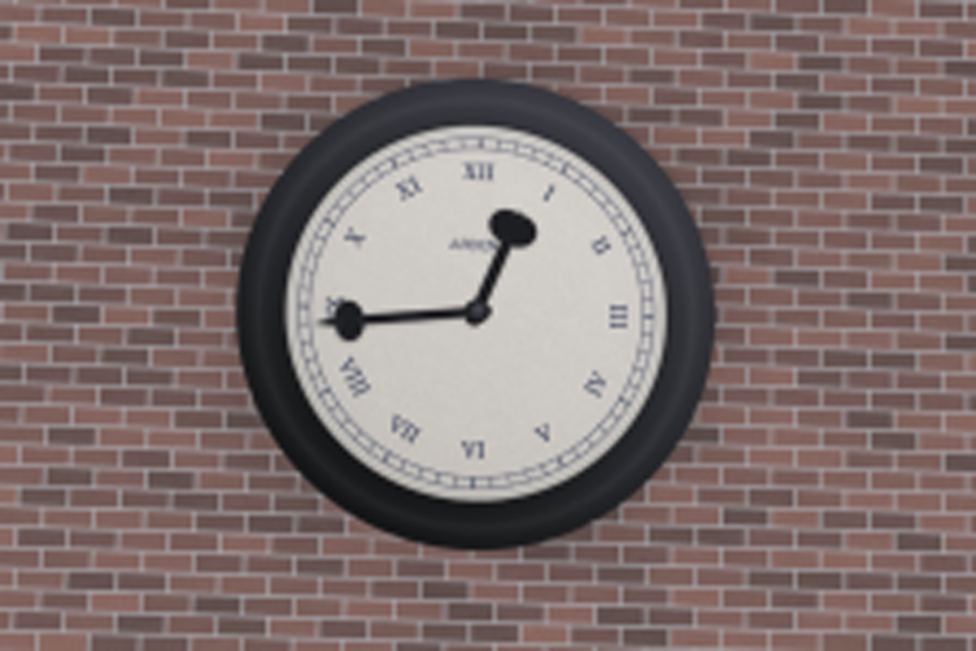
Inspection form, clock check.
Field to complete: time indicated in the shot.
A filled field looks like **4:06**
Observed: **12:44**
